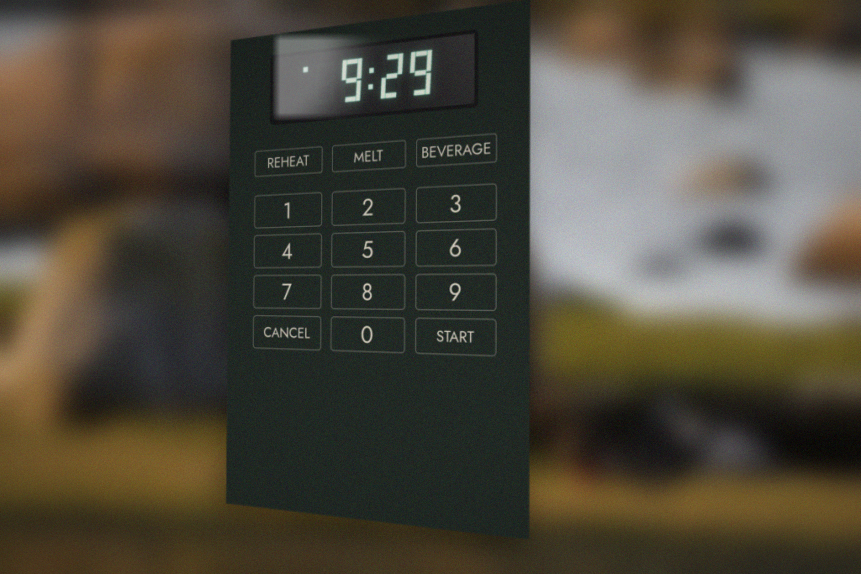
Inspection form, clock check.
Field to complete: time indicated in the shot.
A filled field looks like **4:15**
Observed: **9:29**
